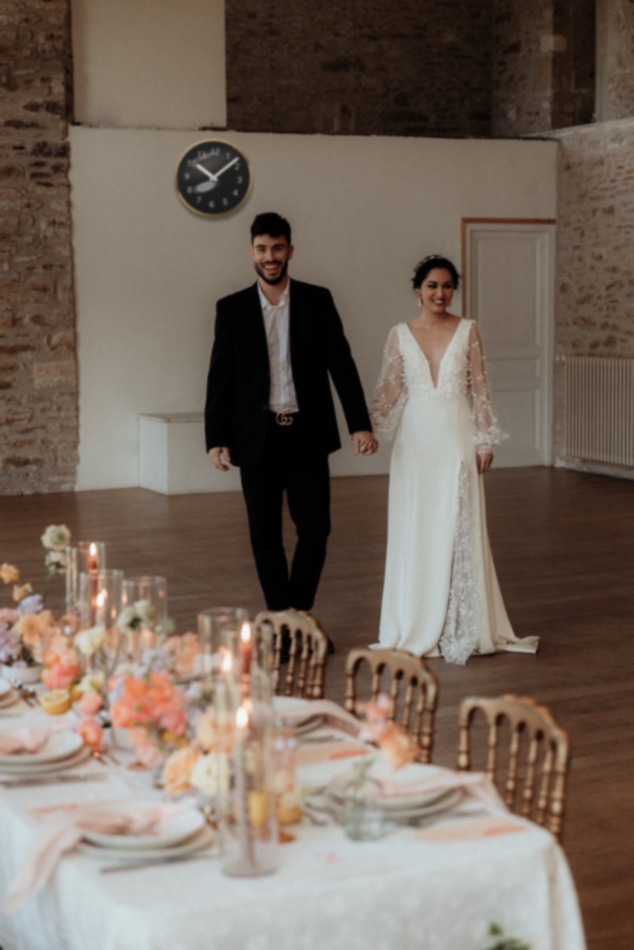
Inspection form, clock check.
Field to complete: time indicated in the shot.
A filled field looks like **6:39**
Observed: **10:08**
